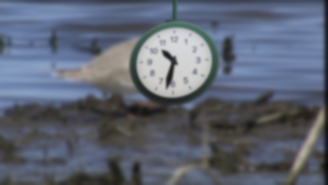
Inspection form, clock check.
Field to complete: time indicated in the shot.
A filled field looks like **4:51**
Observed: **10:32**
